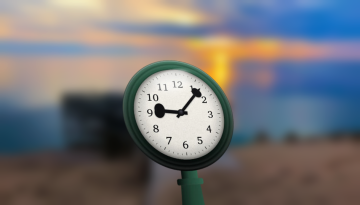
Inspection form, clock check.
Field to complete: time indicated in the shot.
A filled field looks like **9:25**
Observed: **9:07**
